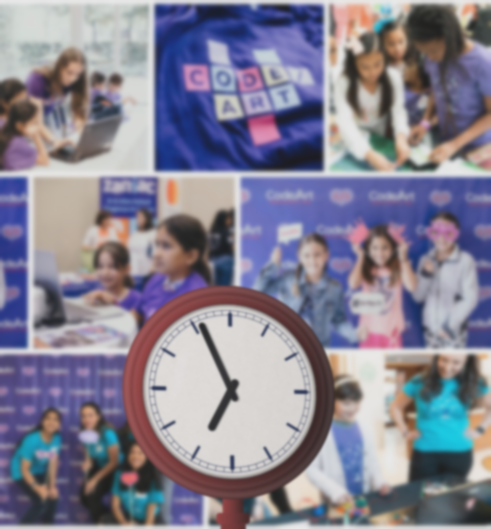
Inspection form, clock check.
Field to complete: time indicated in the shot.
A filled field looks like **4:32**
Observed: **6:56**
